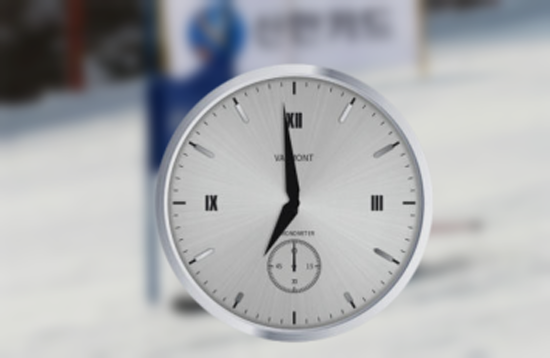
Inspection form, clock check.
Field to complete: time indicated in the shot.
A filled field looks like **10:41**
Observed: **6:59**
